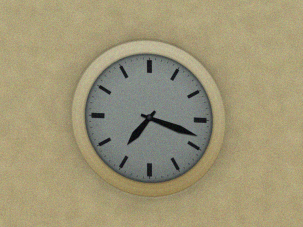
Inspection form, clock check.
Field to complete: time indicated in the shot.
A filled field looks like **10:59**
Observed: **7:18**
